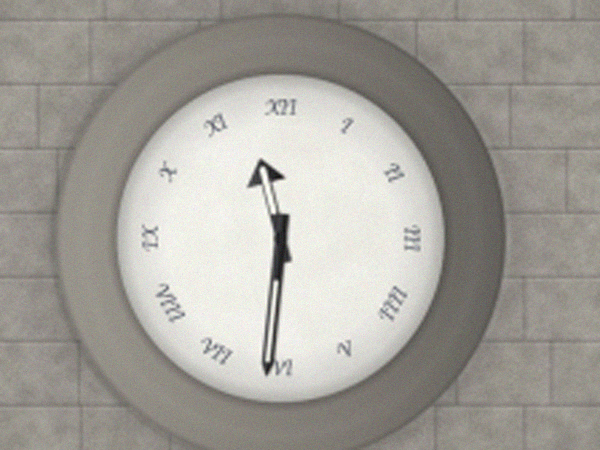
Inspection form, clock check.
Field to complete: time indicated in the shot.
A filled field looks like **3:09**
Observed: **11:31**
